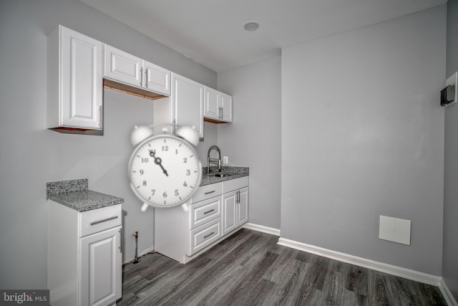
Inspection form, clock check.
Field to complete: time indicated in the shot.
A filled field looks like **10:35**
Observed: **10:54**
